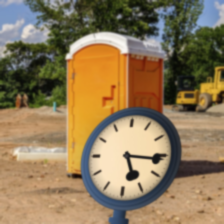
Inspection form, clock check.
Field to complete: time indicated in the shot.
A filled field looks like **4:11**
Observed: **5:16**
